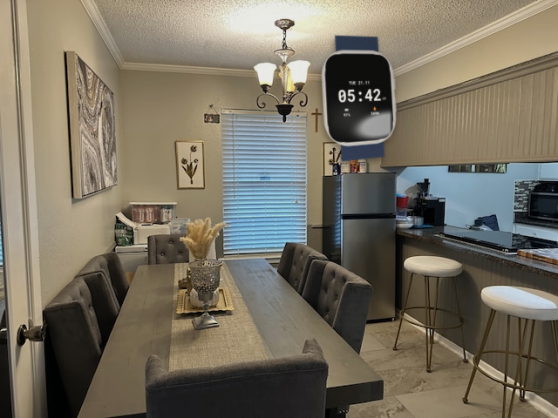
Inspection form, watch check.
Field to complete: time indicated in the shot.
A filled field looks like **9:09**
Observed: **5:42**
